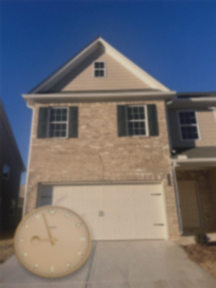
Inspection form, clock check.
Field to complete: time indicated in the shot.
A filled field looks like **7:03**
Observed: **8:57**
